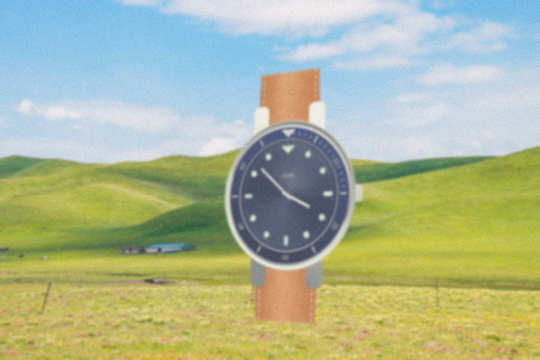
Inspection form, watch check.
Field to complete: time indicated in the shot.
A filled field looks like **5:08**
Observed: **3:52**
